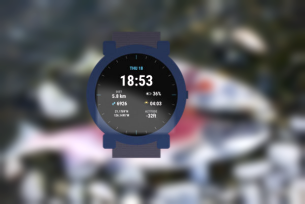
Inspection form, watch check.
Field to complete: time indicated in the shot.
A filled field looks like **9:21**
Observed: **18:53**
